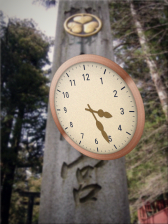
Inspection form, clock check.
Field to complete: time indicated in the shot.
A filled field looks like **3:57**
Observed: **3:26**
